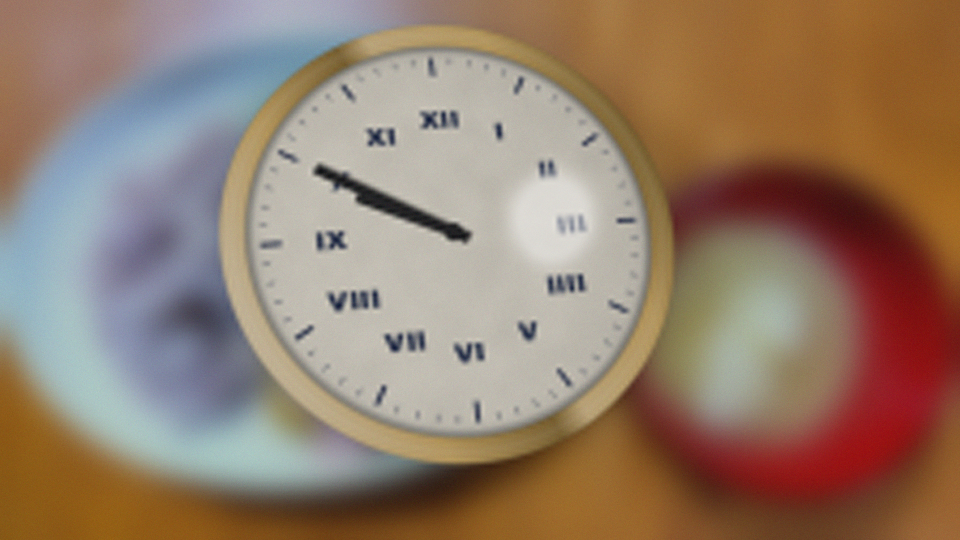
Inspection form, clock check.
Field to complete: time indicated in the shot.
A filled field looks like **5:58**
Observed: **9:50**
